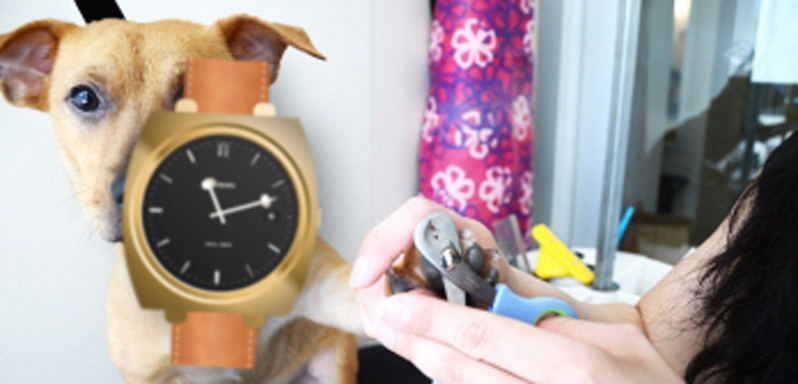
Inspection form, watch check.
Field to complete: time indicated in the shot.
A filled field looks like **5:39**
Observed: **11:12**
